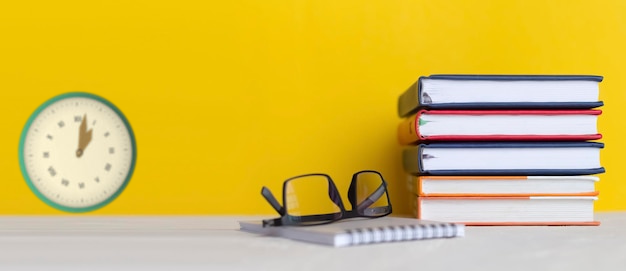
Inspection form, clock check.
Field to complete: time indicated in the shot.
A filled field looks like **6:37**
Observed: **1:02**
